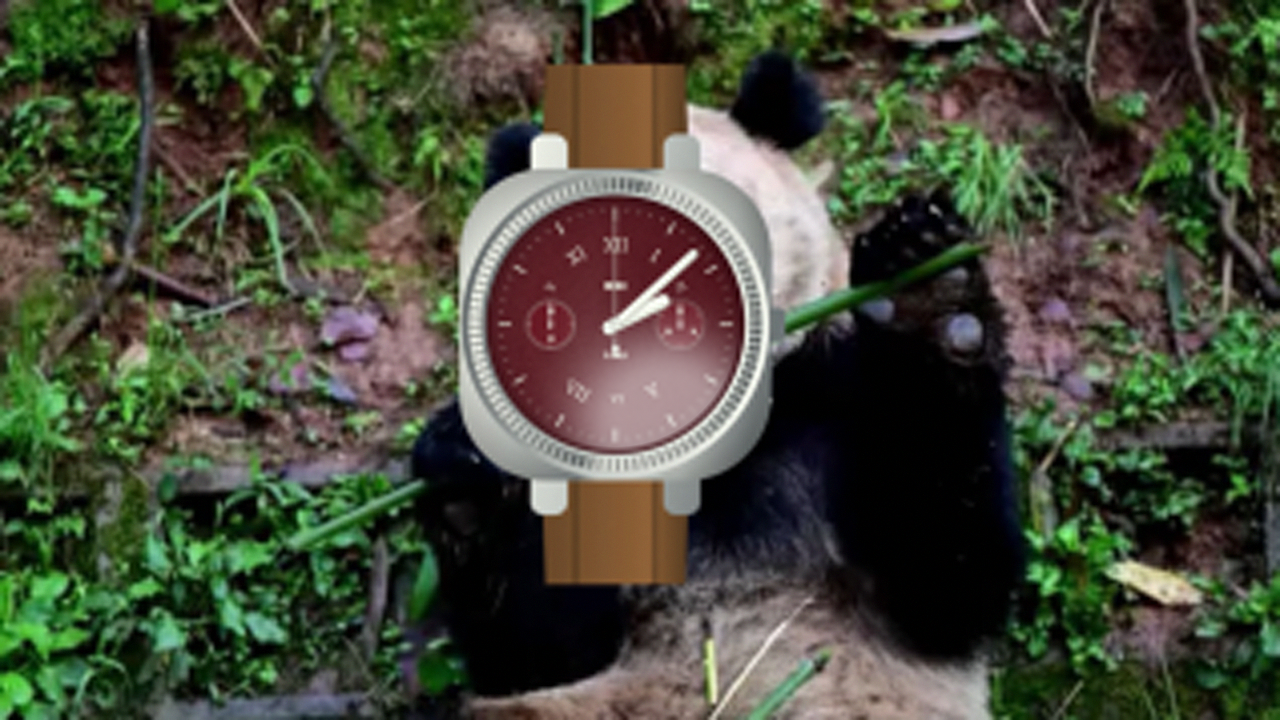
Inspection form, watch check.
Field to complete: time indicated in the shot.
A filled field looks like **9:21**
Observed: **2:08**
